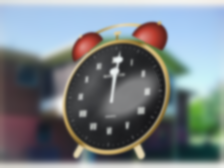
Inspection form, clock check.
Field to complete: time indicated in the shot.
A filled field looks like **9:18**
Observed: **12:01**
